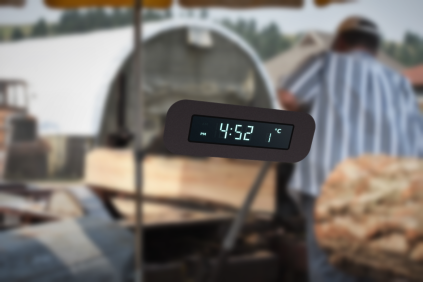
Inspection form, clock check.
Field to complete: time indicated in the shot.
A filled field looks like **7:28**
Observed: **4:52**
